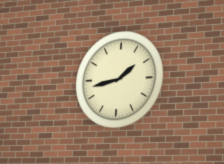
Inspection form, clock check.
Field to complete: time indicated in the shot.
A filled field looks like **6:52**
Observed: **1:43**
